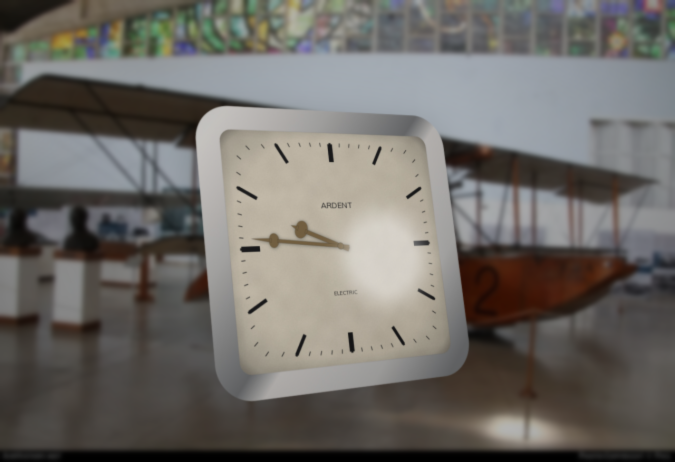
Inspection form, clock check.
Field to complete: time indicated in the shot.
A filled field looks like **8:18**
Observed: **9:46**
